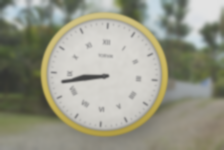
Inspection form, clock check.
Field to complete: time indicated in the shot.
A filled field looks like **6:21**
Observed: **8:43**
